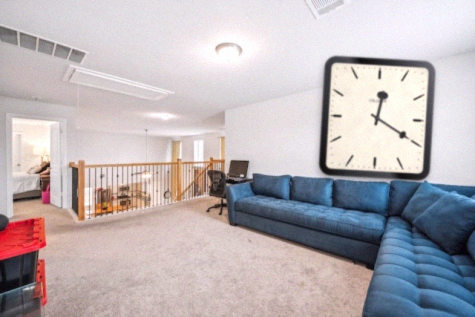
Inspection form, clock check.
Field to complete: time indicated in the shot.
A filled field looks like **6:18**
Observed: **12:20**
